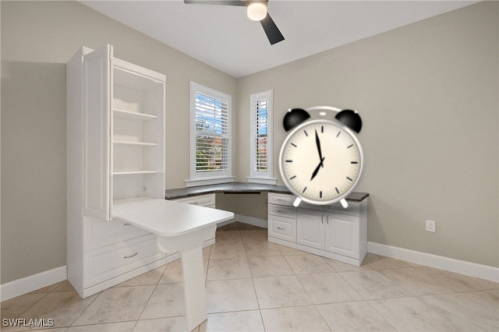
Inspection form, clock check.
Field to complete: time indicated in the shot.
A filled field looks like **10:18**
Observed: **6:58**
